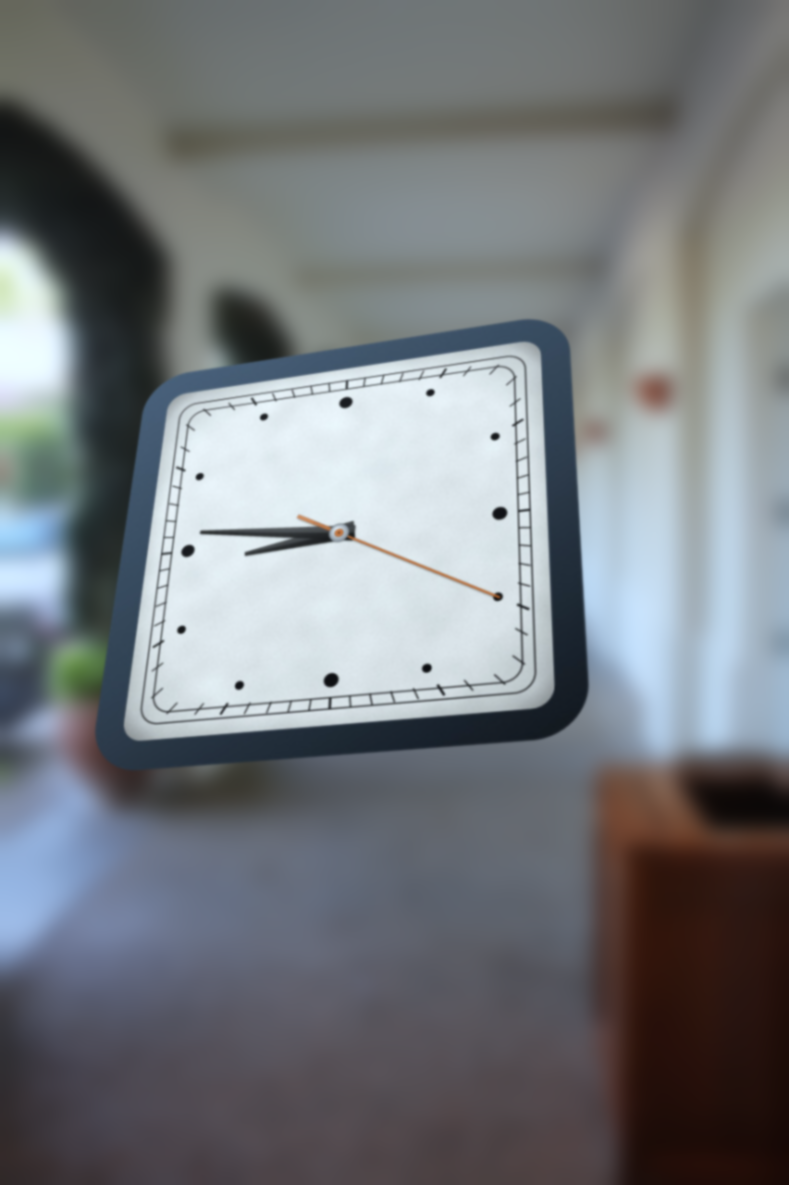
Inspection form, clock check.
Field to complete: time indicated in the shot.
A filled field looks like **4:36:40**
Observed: **8:46:20**
